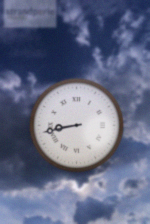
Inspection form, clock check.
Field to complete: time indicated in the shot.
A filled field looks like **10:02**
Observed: **8:43**
